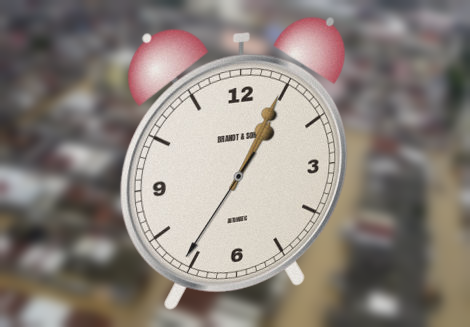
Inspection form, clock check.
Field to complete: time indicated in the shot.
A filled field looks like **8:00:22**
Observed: **1:04:36**
